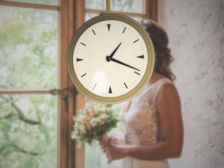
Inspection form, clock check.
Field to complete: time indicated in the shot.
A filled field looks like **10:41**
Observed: **1:19**
